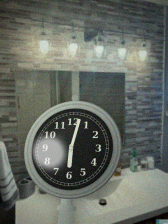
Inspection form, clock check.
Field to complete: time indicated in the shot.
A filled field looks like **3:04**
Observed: **6:02**
